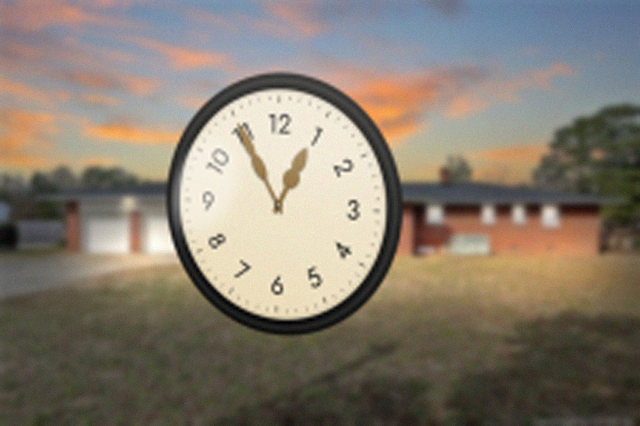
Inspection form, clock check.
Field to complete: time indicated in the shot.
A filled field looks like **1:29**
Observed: **12:55**
